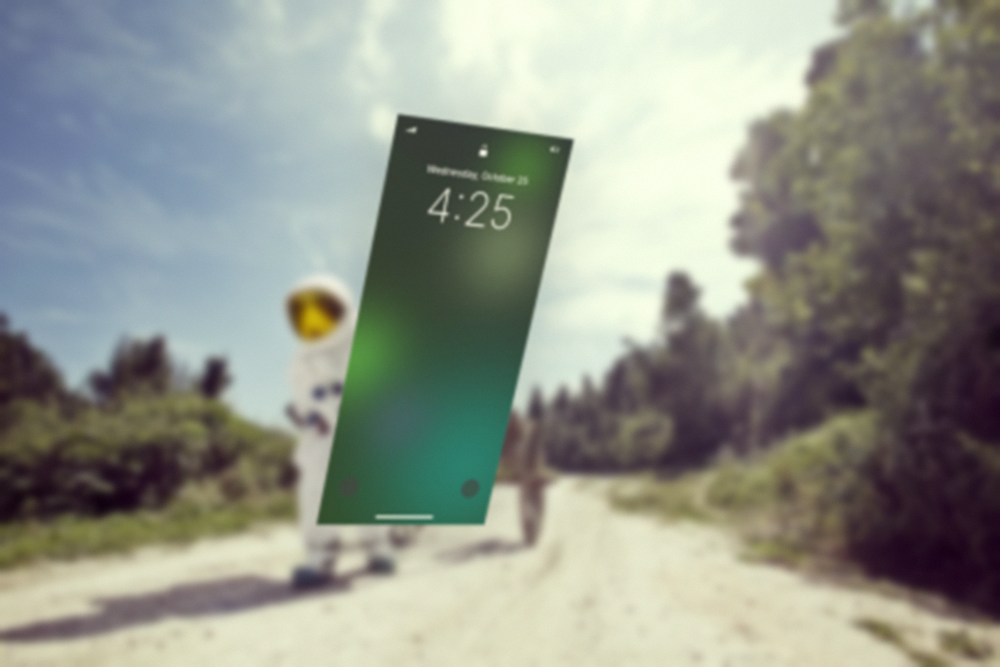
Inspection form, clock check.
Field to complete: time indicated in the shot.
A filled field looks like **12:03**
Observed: **4:25**
